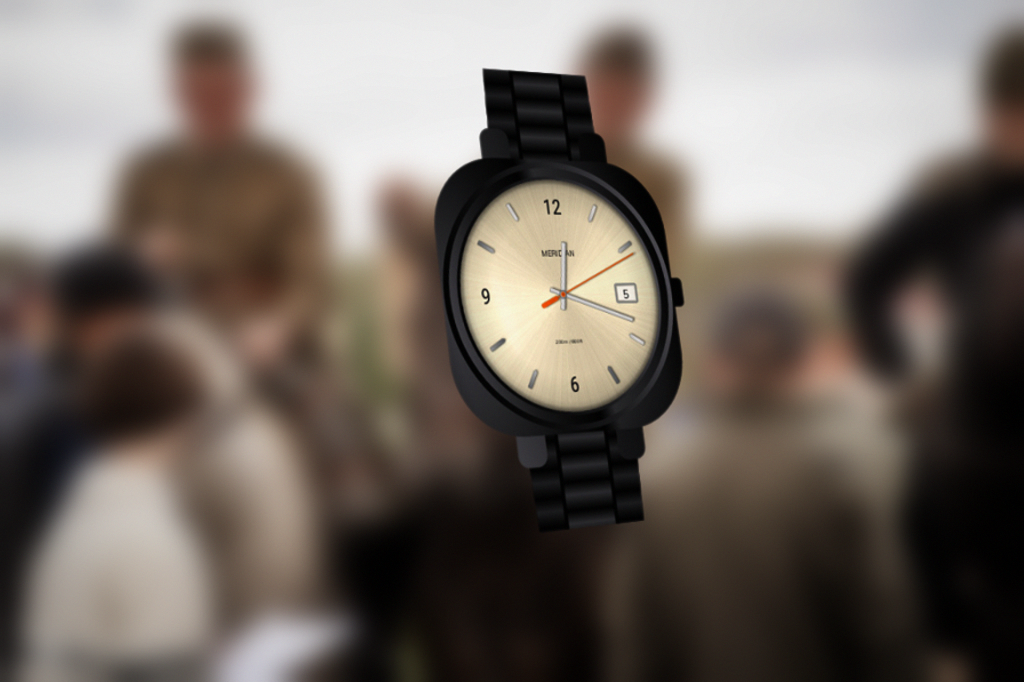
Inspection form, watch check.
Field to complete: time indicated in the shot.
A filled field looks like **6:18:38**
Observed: **12:18:11**
